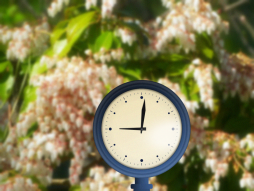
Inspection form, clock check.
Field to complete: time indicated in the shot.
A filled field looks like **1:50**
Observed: **9:01**
